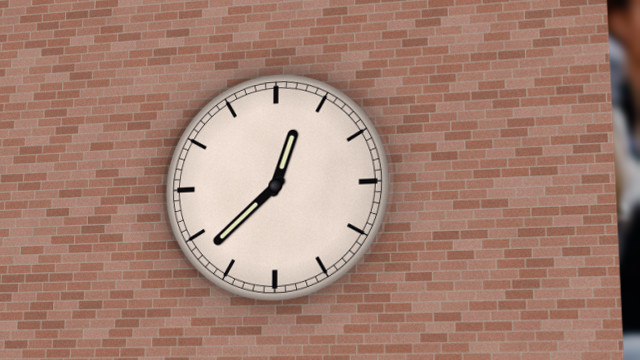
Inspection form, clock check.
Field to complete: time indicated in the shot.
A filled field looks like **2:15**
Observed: **12:38**
